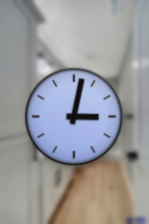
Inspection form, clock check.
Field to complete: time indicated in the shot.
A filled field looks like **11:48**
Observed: **3:02**
